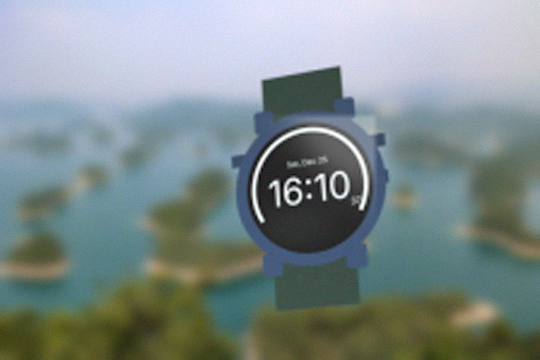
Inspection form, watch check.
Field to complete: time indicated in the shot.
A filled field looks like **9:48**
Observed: **16:10**
